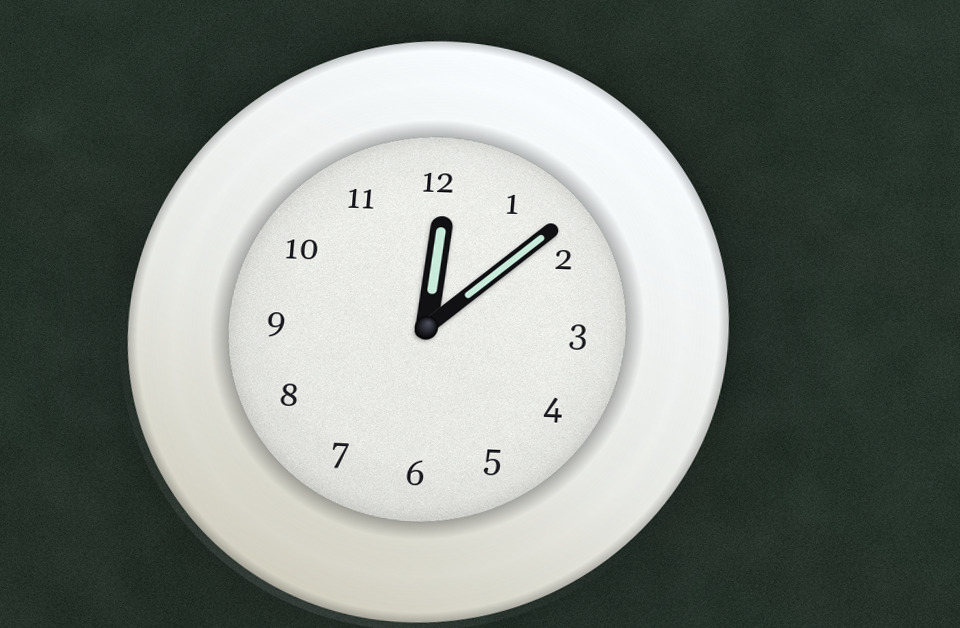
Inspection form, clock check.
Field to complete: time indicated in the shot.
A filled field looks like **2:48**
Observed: **12:08**
